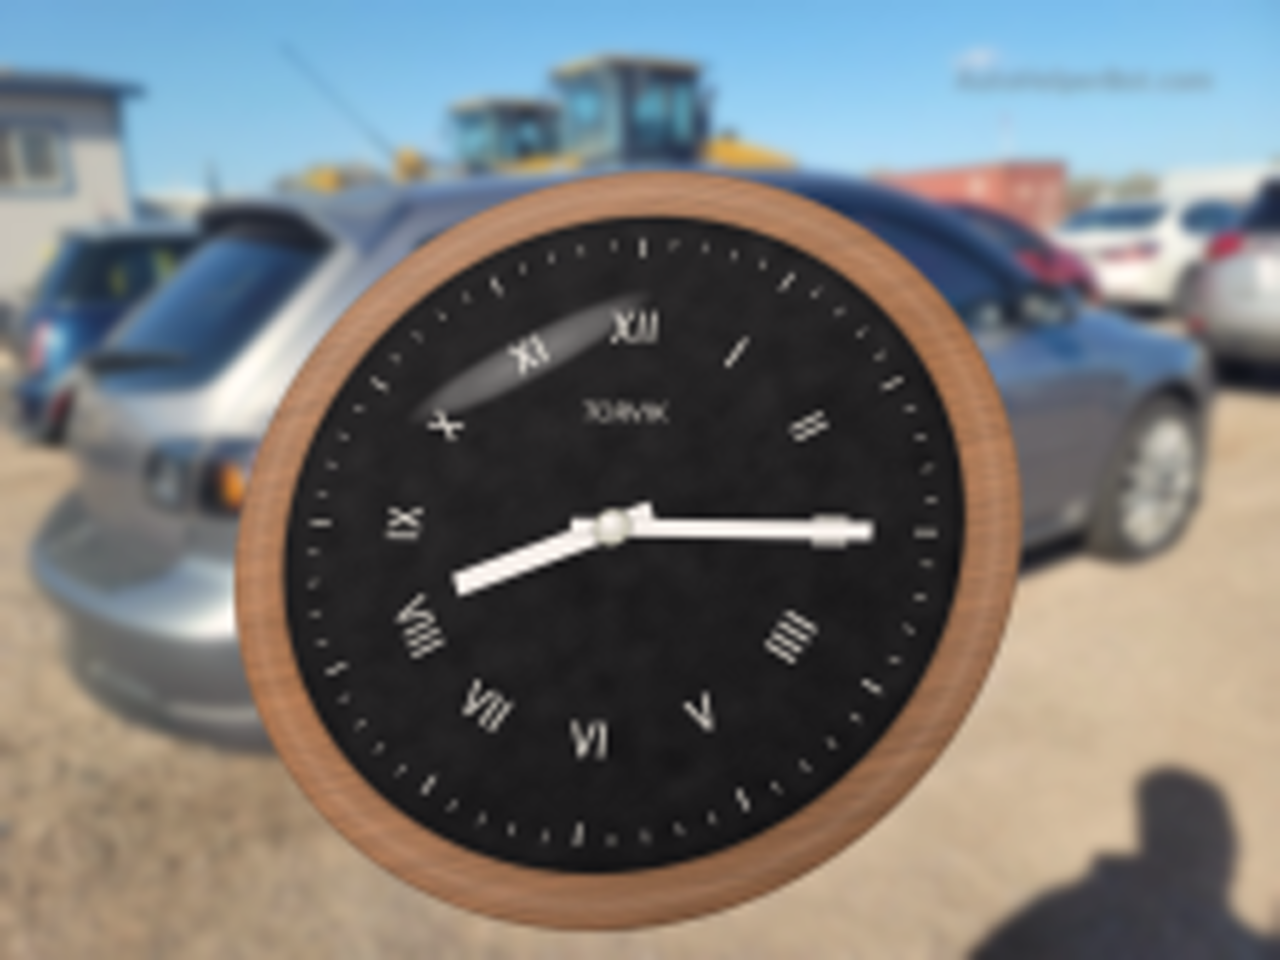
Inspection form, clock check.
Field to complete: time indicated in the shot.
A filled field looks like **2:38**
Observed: **8:15**
